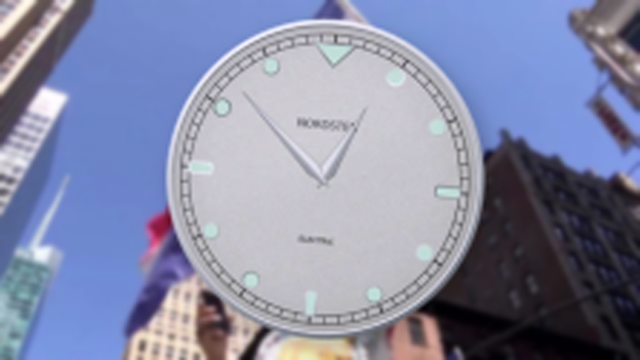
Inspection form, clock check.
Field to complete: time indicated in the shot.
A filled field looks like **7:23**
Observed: **12:52**
